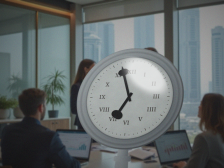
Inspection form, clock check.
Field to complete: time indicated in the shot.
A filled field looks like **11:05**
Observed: **6:57**
